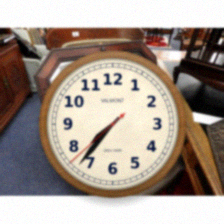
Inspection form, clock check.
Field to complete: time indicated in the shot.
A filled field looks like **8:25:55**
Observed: **7:36:38**
